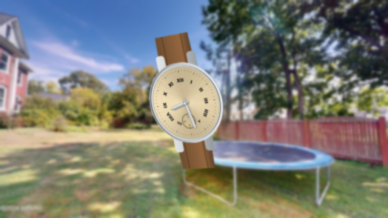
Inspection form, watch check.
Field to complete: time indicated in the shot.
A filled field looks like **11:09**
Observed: **8:28**
